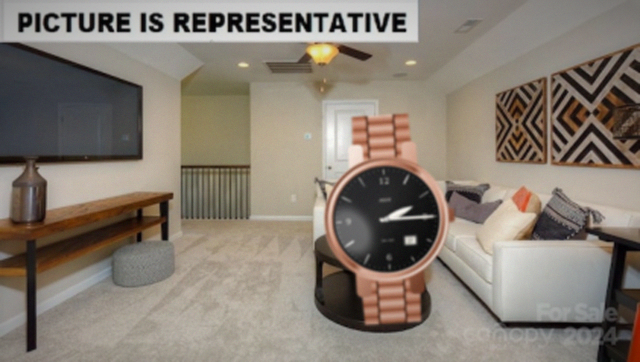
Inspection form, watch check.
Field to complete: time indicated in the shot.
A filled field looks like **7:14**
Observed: **2:15**
